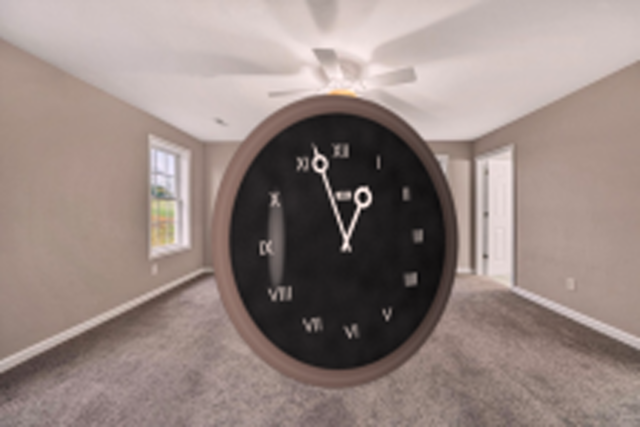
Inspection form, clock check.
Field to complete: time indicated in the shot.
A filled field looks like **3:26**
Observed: **12:57**
